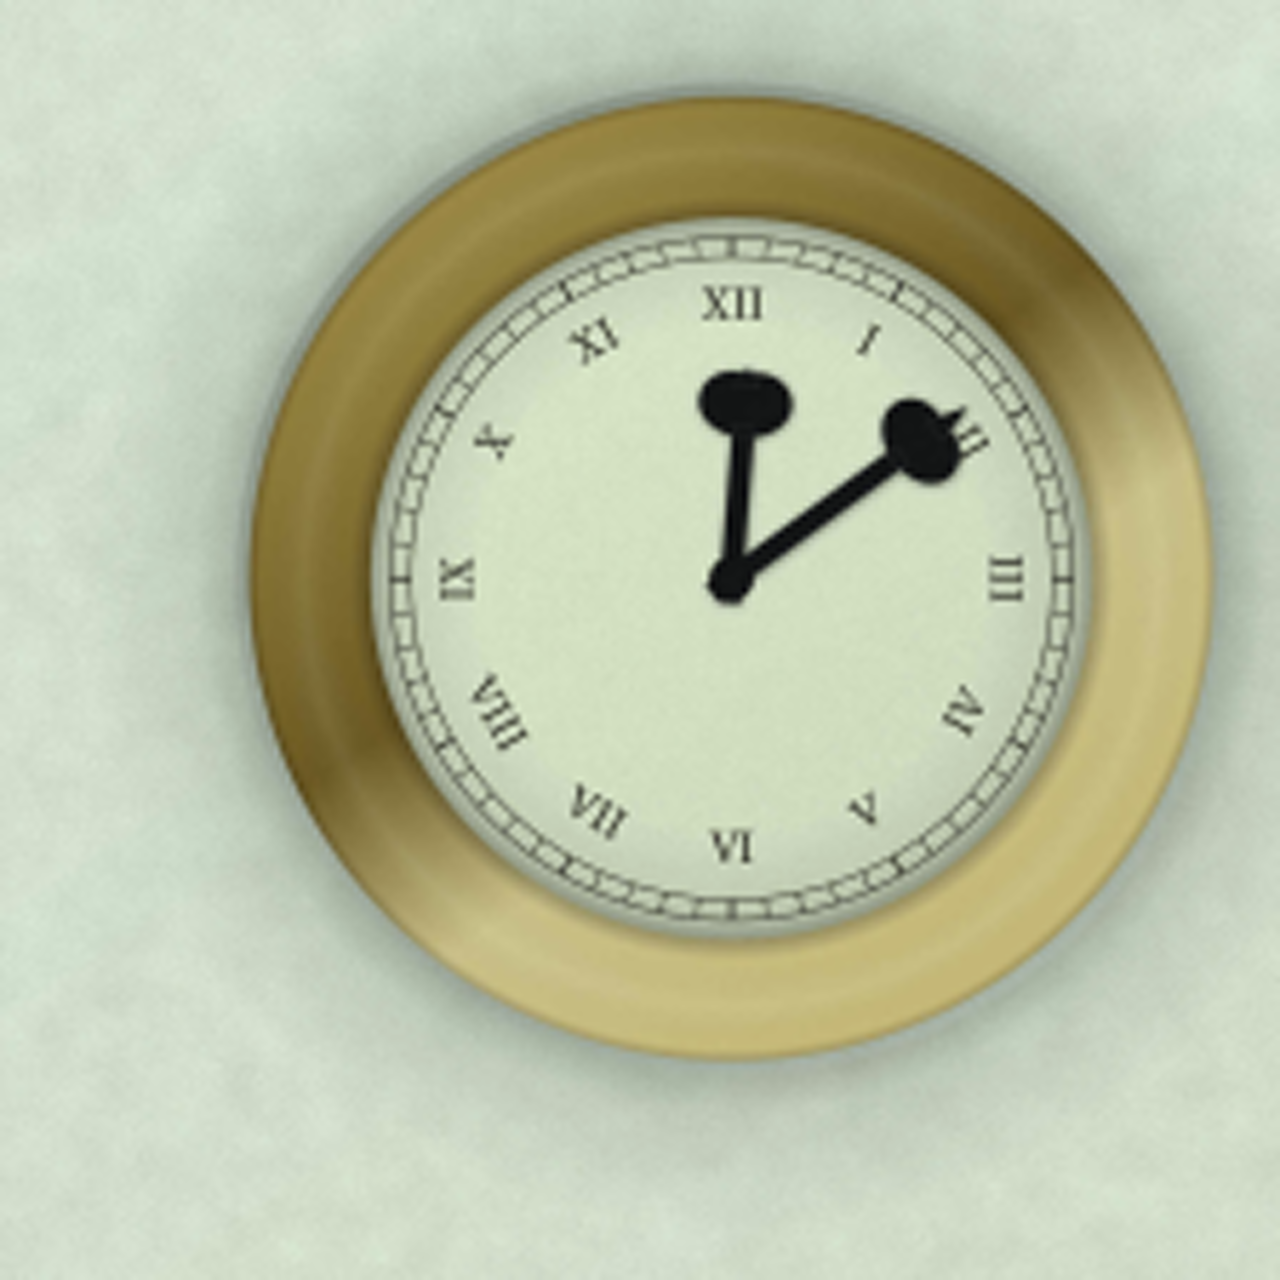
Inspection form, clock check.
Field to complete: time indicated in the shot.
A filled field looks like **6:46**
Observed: **12:09**
